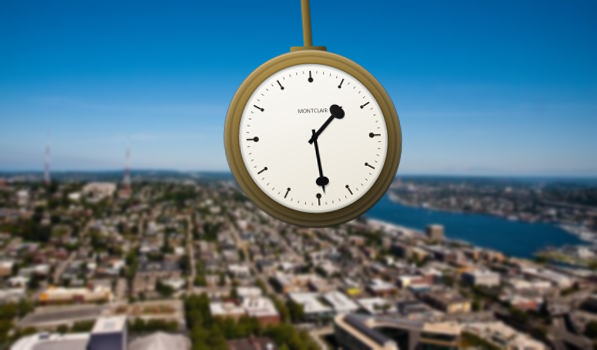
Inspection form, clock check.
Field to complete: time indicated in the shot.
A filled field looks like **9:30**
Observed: **1:29**
